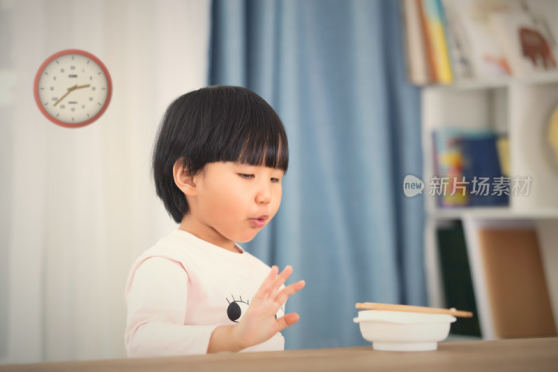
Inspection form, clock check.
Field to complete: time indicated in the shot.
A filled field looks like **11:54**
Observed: **2:38**
